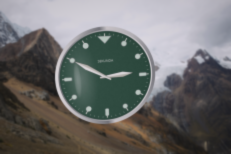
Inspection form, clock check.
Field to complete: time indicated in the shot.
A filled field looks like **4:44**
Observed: **2:50**
